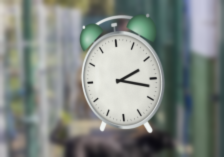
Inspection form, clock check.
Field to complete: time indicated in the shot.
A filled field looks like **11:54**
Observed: **2:17**
